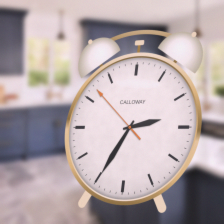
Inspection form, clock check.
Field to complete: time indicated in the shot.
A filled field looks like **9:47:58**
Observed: **2:34:52**
